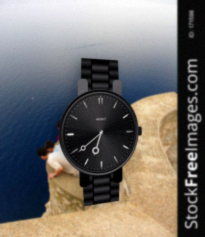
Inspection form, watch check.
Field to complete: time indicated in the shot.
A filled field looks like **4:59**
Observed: **6:39**
